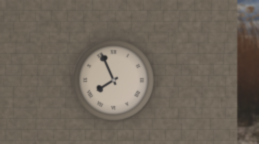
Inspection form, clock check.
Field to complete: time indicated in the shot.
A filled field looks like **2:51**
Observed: **7:56**
